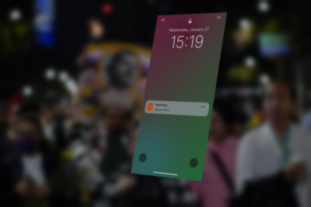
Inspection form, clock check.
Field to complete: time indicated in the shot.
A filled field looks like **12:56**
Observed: **15:19**
